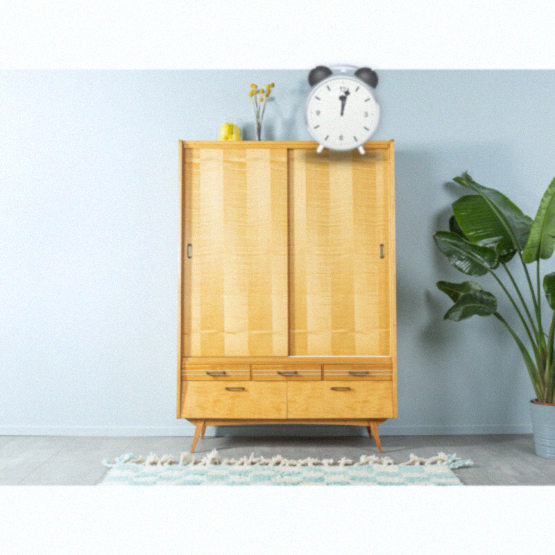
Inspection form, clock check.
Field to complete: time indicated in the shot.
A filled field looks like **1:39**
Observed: **12:02**
